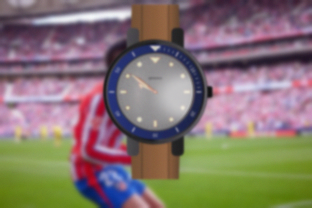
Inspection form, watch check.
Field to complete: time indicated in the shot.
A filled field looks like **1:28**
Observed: **9:51**
